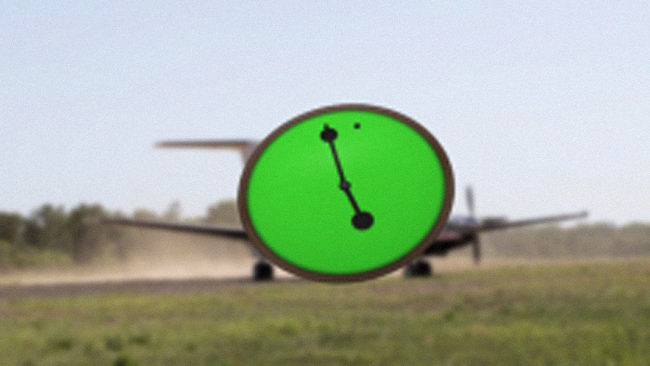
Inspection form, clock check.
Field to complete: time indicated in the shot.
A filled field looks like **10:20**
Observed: **4:56**
